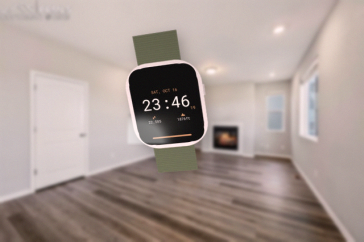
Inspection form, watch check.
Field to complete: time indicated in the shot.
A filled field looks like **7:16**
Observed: **23:46**
